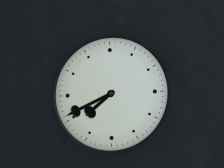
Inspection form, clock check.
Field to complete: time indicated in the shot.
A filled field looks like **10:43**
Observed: **7:41**
